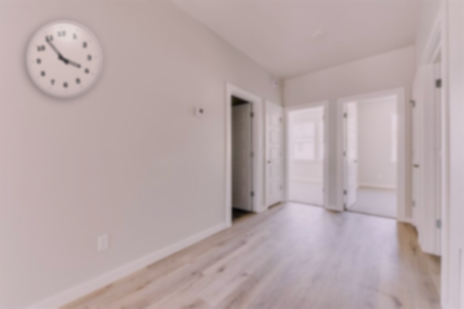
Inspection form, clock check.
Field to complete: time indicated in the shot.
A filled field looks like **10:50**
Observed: **3:54**
